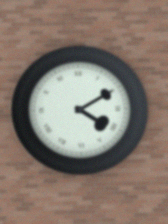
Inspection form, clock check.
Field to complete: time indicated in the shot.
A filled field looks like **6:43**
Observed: **4:10**
